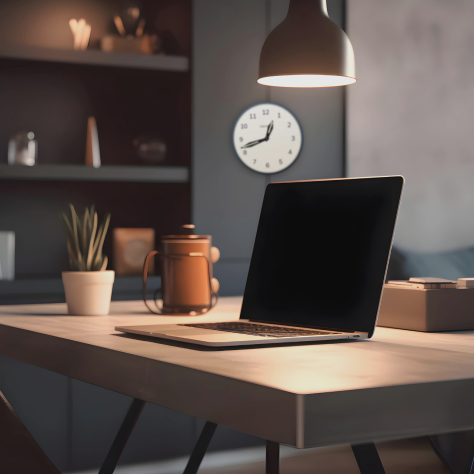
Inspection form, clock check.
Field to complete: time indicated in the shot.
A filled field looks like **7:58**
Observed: **12:42**
